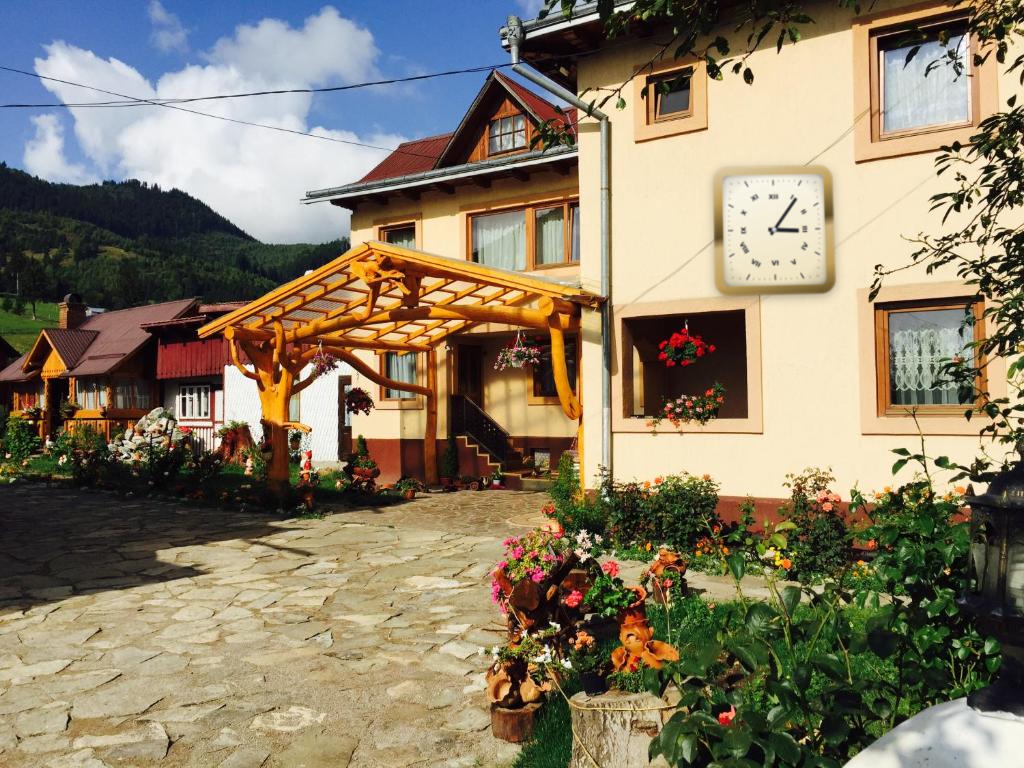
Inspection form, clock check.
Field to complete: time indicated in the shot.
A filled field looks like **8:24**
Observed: **3:06**
